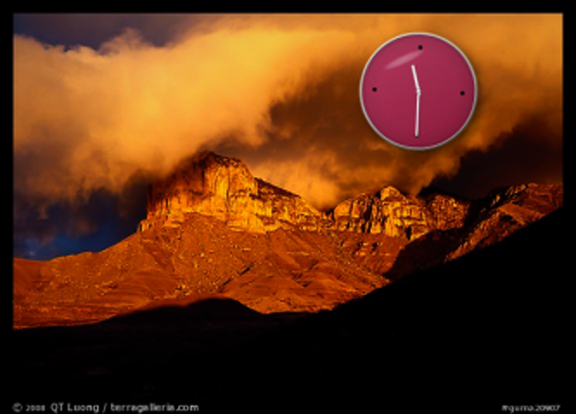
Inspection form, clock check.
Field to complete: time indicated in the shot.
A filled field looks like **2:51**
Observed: **11:30**
